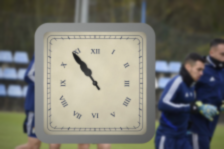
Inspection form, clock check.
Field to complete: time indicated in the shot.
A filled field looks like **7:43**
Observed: **10:54**
